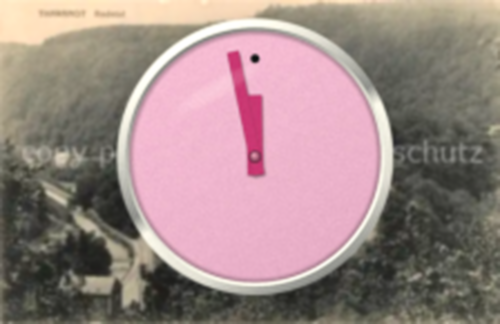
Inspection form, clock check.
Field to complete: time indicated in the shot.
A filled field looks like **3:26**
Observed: **11:58**
